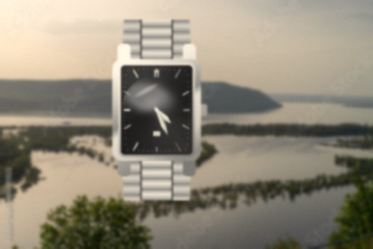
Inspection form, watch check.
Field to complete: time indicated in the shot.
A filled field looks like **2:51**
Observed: **4:26**
